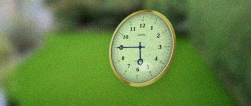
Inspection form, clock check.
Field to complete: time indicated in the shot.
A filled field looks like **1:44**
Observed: **5:45**
